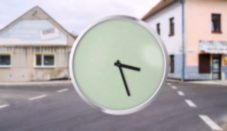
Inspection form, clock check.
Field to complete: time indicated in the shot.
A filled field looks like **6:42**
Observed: **3:27**
